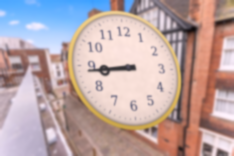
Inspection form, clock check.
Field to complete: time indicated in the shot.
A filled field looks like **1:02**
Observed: **8:44**
